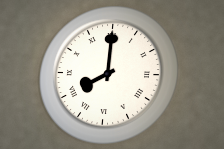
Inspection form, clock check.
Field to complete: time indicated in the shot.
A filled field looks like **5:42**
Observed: **8:00**
